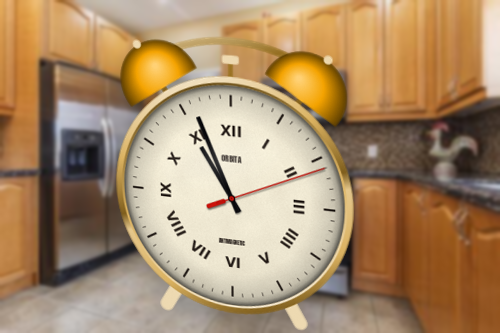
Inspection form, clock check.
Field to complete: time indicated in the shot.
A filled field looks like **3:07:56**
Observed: **10:56:11**
